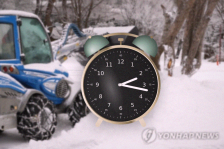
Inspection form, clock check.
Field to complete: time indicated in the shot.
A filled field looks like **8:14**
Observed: **2:17**
